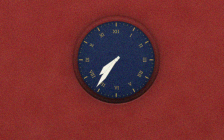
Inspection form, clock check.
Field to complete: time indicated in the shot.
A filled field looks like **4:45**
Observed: **7:36**
